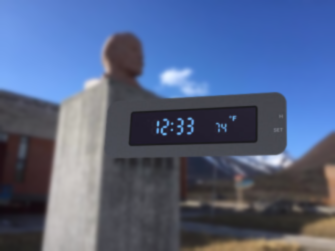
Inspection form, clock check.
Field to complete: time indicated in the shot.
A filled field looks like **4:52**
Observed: **12:33**
